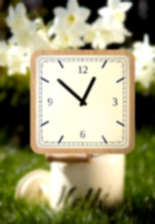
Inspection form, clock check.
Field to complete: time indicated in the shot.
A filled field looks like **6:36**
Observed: **12:52**
